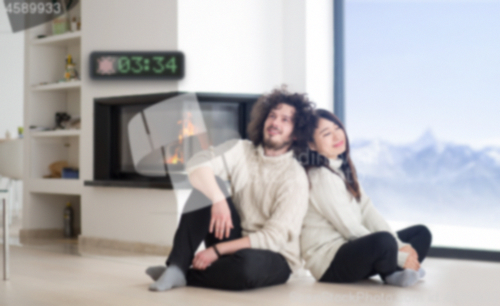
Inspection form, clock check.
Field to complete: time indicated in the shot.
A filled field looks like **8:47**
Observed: **3:34**
